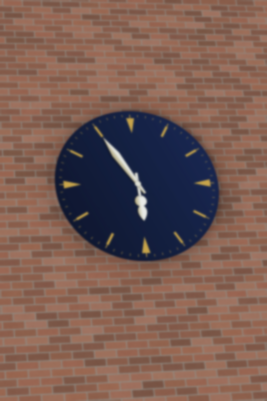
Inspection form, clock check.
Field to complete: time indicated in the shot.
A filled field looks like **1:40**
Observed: **5:55**
